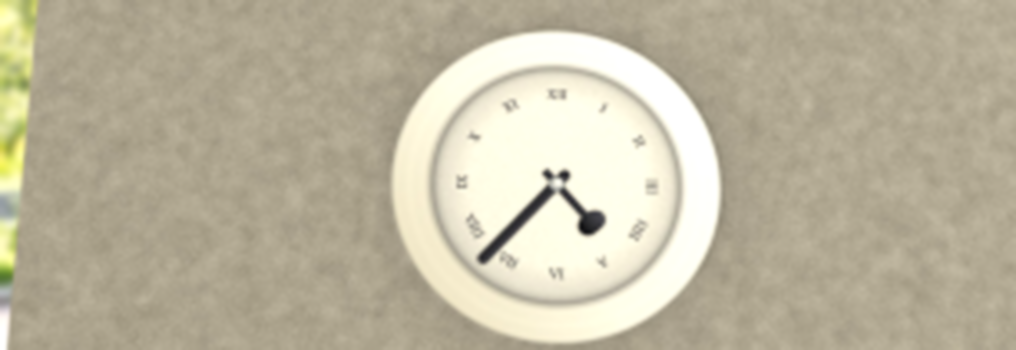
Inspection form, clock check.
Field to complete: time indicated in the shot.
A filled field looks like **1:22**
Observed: **4:37**
